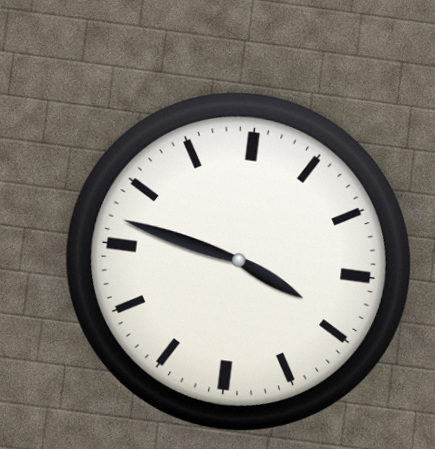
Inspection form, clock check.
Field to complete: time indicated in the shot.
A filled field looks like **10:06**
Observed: **3:47**
